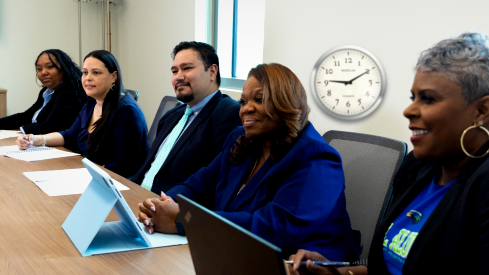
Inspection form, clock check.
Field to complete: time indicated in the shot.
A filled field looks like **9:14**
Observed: **9:10**
